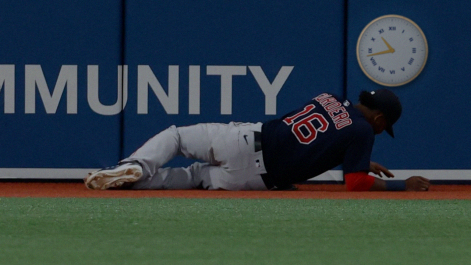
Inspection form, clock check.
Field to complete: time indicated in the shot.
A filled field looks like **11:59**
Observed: **10:43**
